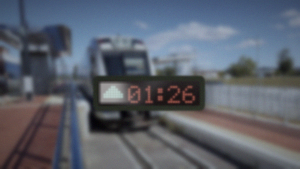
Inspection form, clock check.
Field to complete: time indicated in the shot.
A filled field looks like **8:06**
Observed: **1:26**
